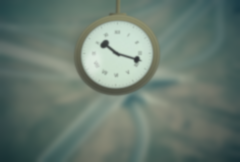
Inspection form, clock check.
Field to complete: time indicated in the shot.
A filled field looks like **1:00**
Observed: **10:18**
